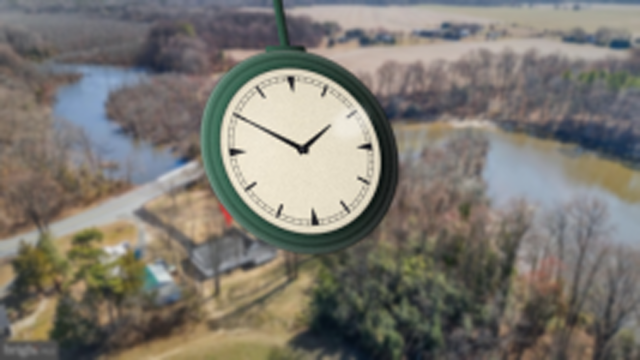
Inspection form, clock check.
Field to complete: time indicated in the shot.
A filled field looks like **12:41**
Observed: **1:50**
